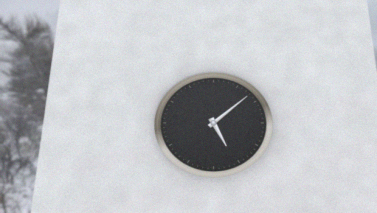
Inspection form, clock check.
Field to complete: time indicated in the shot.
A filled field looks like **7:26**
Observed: **5:08**
